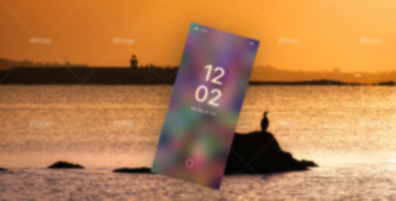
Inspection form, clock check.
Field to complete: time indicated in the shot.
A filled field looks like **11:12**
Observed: **12:02**
